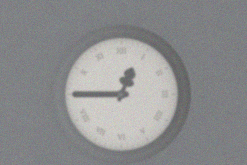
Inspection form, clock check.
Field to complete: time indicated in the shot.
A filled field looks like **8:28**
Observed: **12:45**
